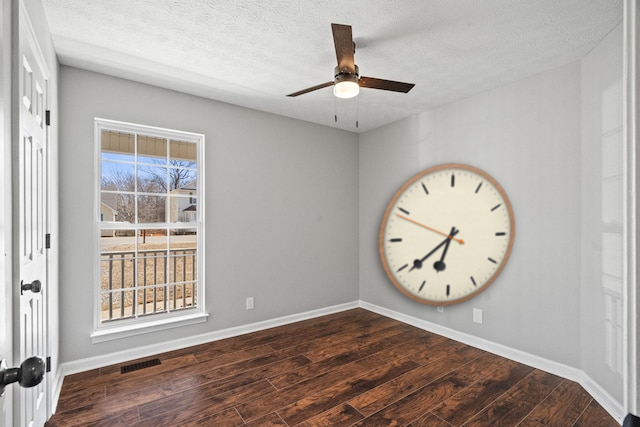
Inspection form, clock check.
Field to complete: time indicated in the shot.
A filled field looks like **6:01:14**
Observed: **6:38:49**
